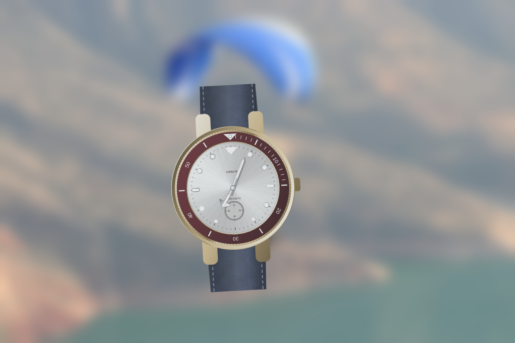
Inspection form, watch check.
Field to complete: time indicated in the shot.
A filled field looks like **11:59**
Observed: **7:04**
